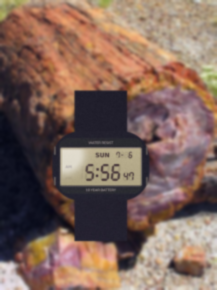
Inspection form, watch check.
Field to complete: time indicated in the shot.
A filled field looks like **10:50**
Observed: **5:56**
